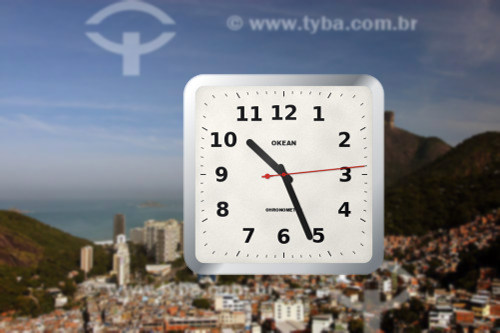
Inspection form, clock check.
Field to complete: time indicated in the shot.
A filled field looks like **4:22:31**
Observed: **10:26:14**
